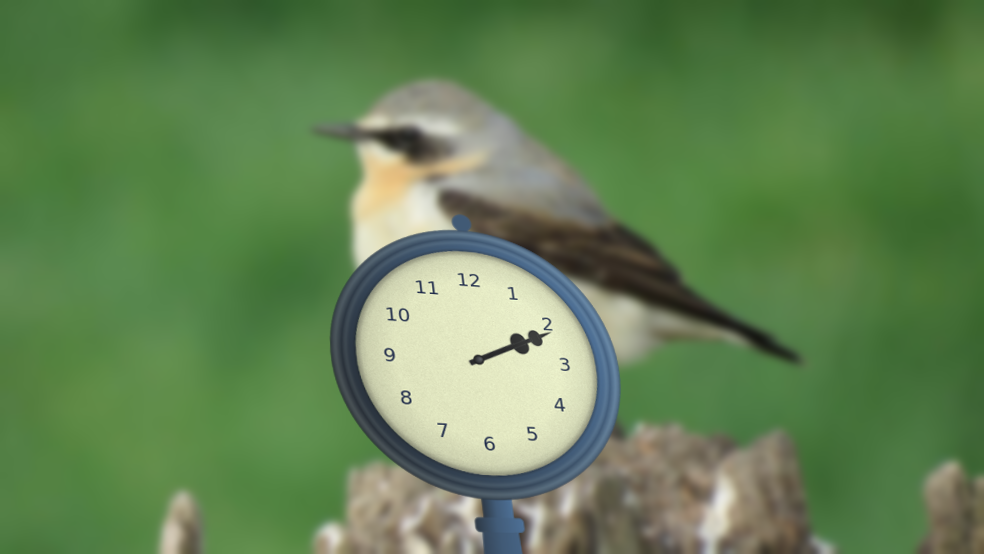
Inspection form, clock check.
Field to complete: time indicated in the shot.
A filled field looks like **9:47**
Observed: **2:11**
